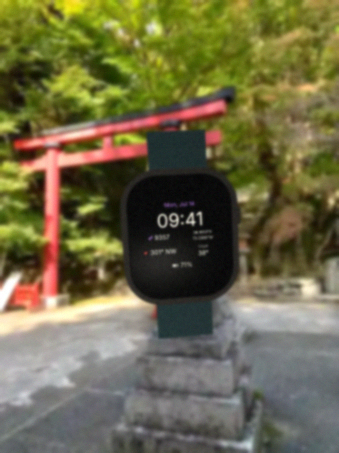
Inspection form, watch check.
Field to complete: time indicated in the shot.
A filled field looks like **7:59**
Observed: **9:41**
